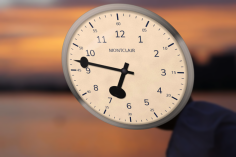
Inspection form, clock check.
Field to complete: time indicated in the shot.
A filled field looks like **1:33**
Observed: **6:47**
